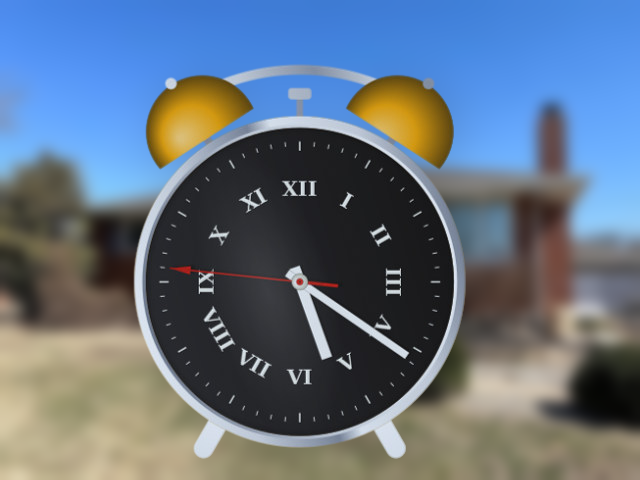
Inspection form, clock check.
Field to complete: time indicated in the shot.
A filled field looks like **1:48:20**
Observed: **5:20:46**
